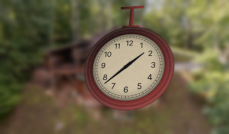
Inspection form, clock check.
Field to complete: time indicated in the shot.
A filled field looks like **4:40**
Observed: **1:38**
